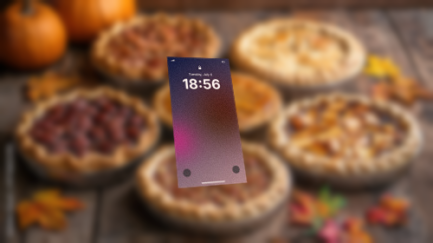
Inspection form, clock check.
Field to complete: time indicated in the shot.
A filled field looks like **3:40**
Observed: **18:56**
